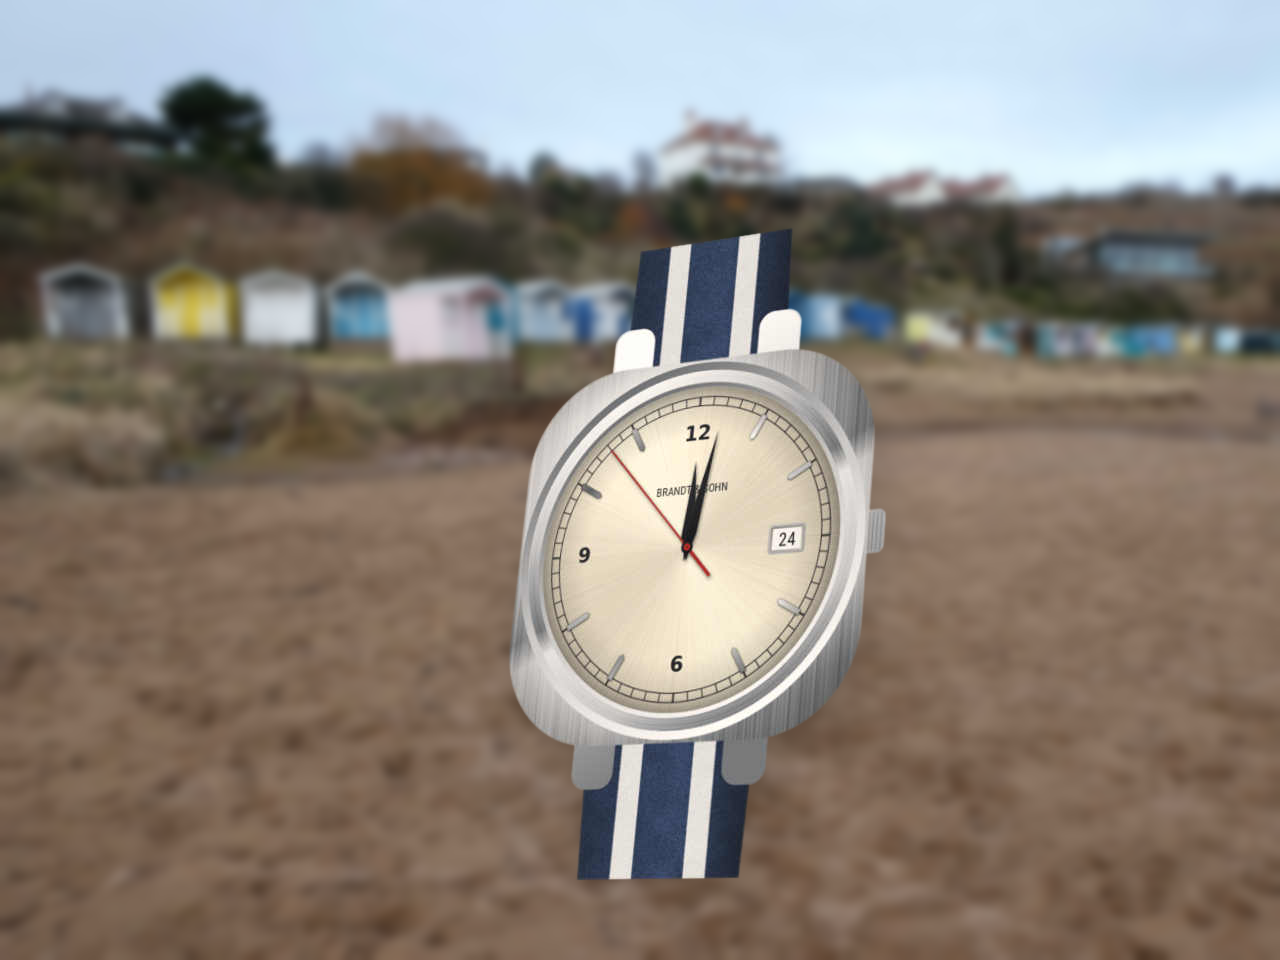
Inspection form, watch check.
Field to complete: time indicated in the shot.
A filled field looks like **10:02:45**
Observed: **12:01:53**
